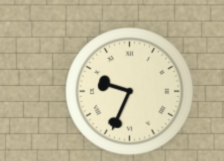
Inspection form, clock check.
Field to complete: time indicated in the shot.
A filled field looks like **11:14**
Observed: **9:34**
